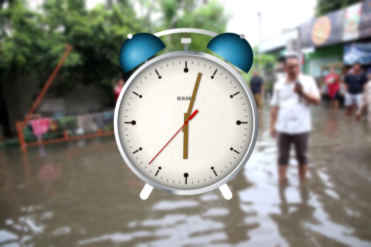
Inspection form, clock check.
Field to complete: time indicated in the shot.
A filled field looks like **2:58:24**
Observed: **6:02:37**
